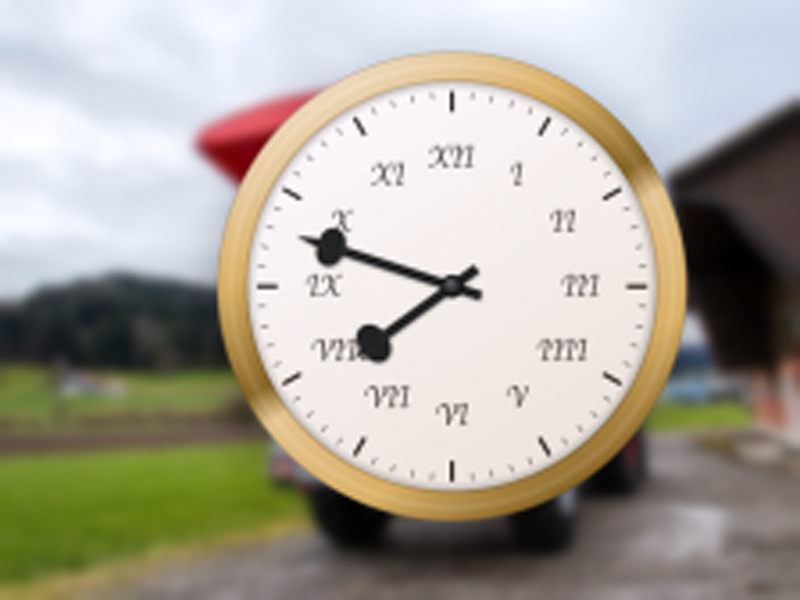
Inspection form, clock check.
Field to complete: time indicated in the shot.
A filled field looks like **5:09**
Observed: **7:48**
